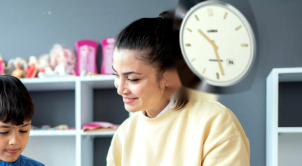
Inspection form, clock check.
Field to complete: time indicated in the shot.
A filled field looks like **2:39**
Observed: **10:28**
